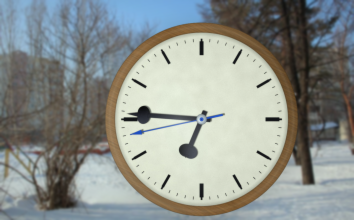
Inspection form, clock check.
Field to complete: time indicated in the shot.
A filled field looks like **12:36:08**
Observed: **6:45:43**
